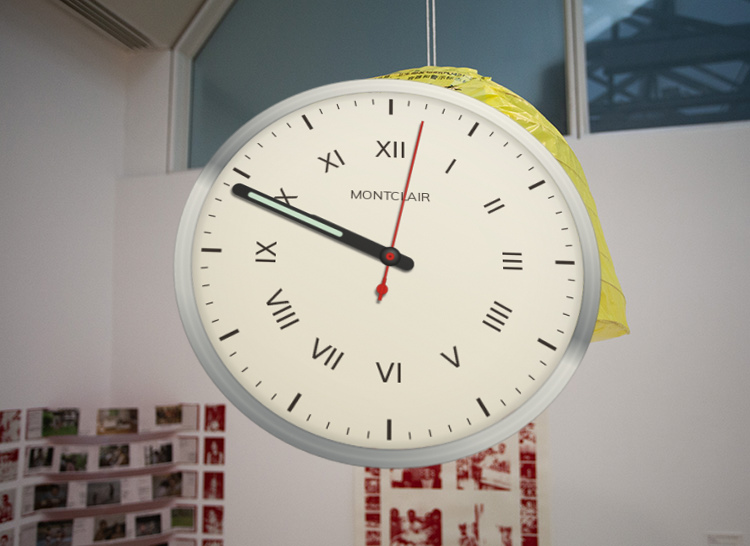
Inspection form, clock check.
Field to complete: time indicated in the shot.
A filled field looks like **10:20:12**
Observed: **9:49:02**
